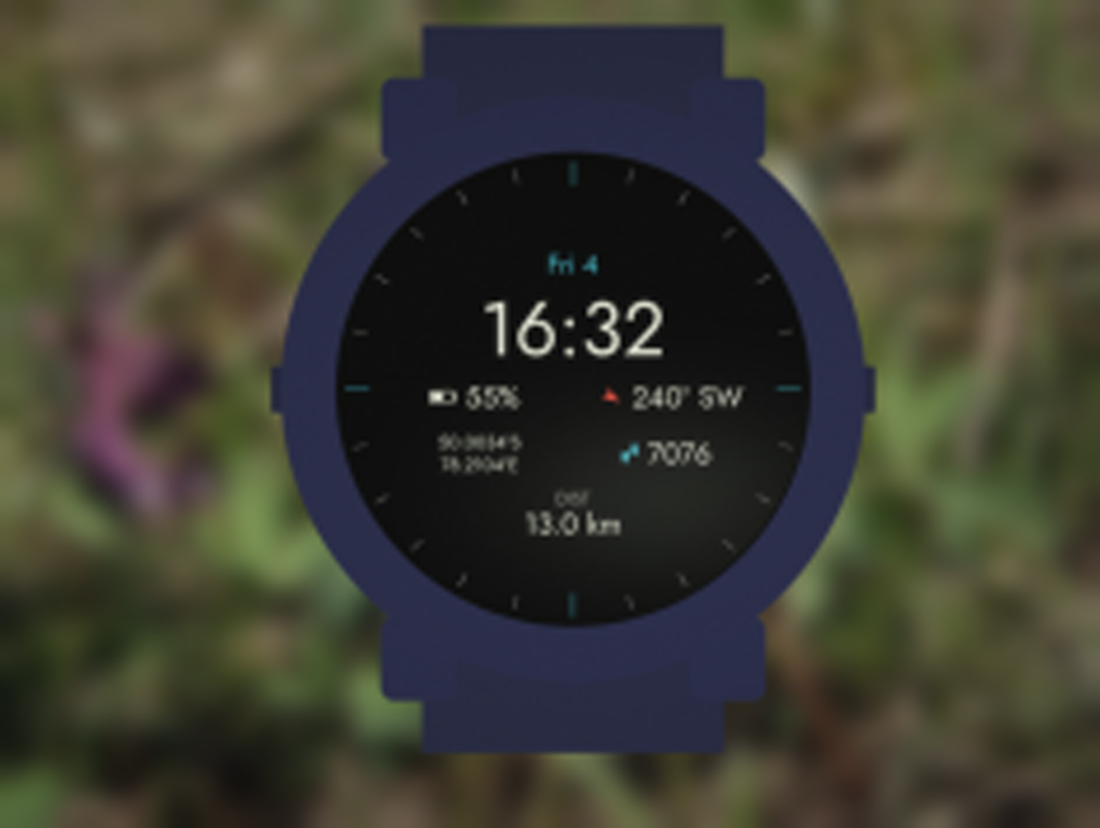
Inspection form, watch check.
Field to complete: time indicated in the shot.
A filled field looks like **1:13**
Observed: **16:32**
